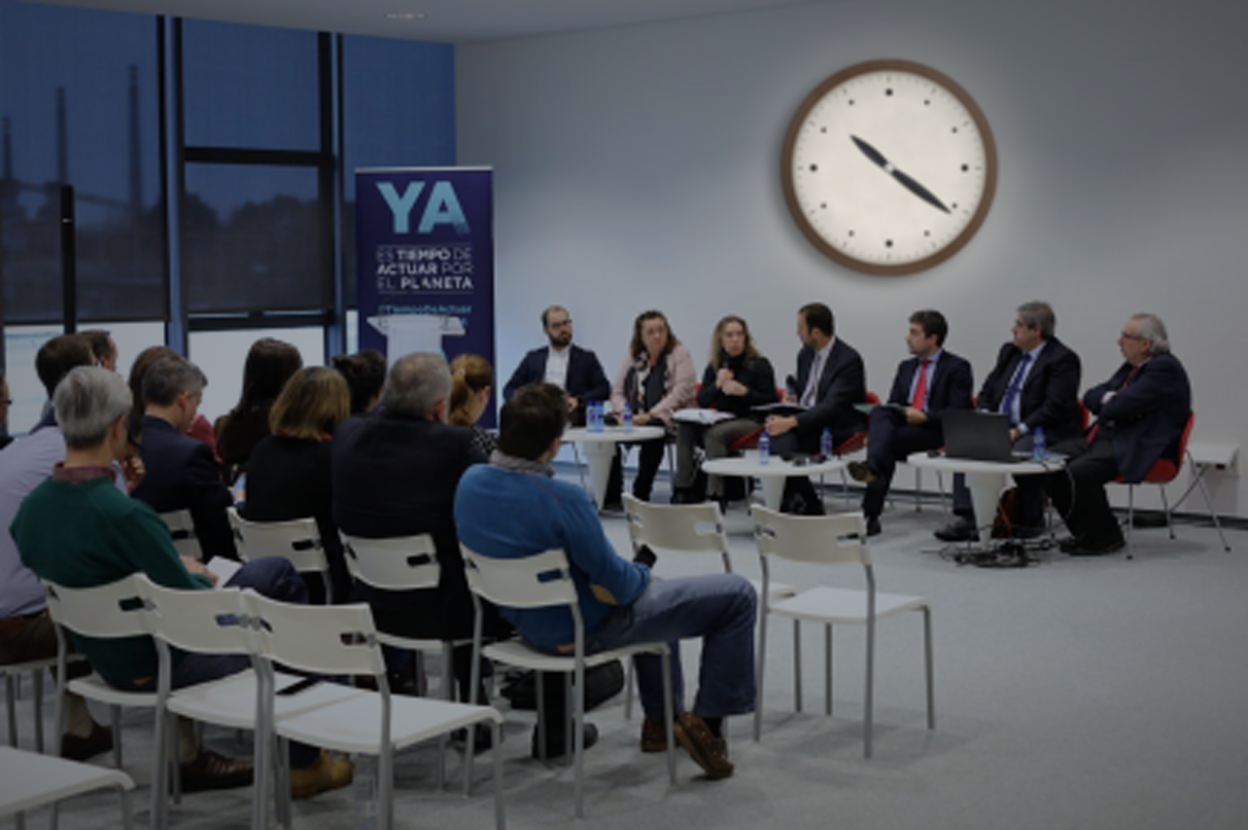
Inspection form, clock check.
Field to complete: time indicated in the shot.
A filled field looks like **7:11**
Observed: **10:21**
